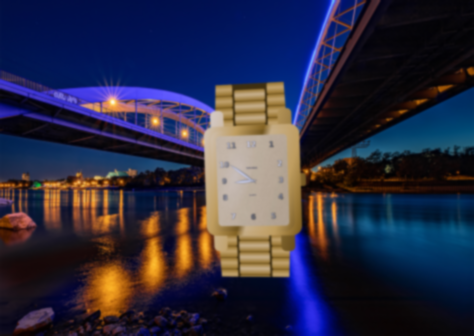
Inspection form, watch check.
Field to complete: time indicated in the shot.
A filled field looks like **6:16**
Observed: **8:51**
